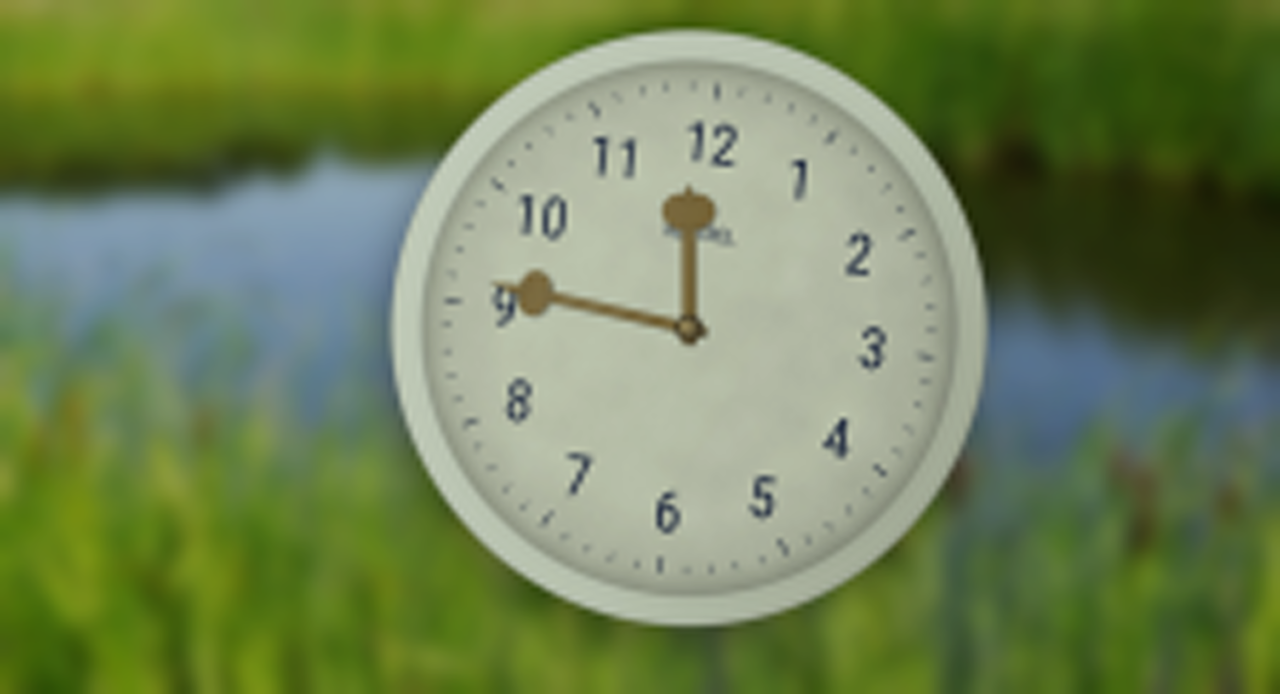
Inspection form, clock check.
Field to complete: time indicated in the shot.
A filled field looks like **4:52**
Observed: **11:46**
